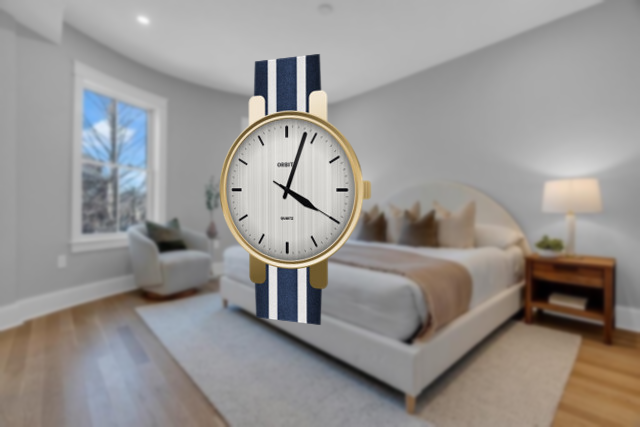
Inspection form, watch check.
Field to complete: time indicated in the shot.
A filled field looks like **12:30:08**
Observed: **4:03:20**
